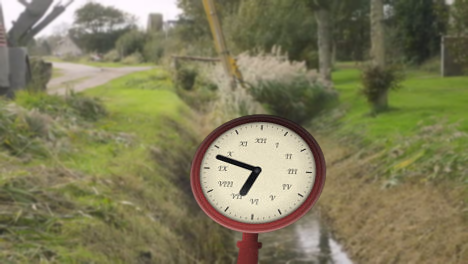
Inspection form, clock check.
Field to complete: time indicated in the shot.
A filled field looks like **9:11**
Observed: **6:48**
